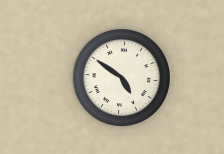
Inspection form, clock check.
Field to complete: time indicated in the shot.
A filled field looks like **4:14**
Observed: **4:50**
